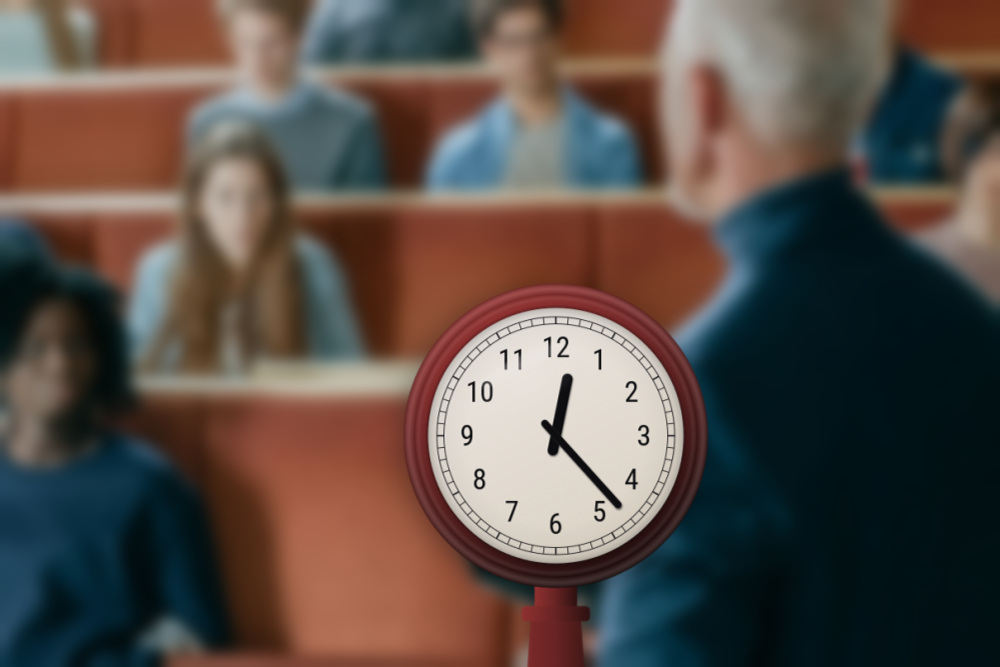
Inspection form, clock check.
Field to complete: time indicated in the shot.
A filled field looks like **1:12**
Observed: **12:23**
